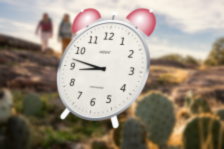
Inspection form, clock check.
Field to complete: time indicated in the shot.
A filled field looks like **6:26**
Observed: **8:47**
